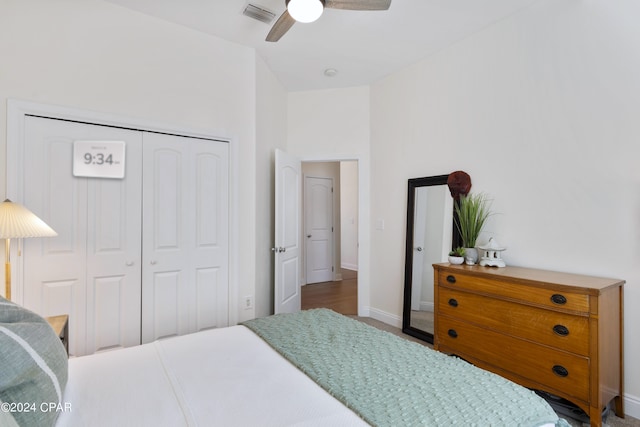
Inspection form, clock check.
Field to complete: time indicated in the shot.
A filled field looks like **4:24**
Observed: **9:34**
